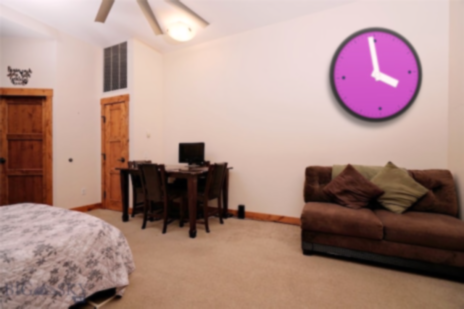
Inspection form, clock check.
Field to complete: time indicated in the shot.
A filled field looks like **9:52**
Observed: **3:59**
